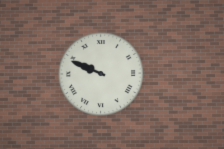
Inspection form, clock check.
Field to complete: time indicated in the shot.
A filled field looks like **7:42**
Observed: **9:49**
